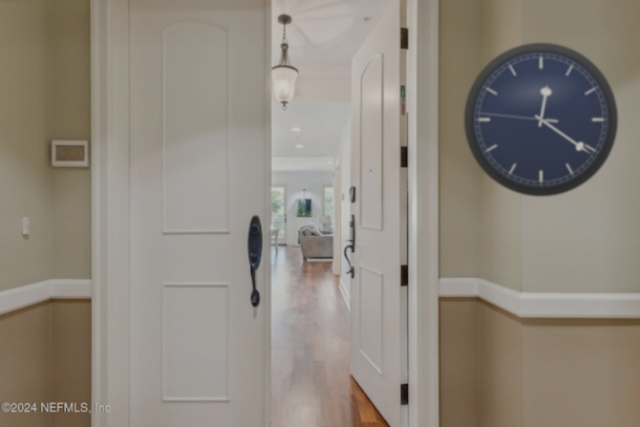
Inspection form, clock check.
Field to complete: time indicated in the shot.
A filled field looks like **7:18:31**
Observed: **12:20:46**
